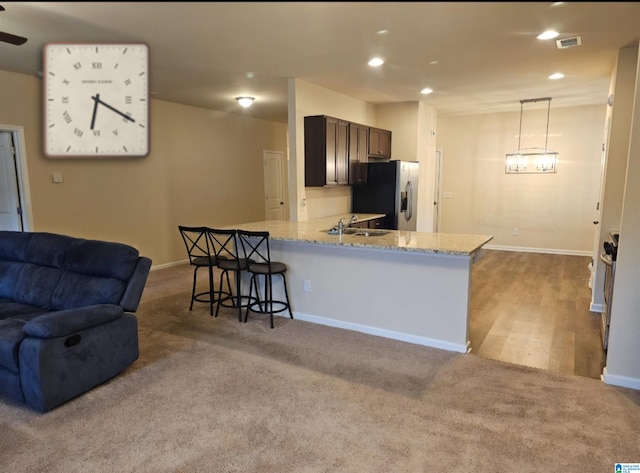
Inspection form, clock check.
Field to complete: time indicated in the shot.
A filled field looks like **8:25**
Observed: **6:20**
